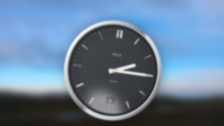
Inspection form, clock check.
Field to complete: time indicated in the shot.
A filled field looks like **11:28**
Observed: **2:15**
